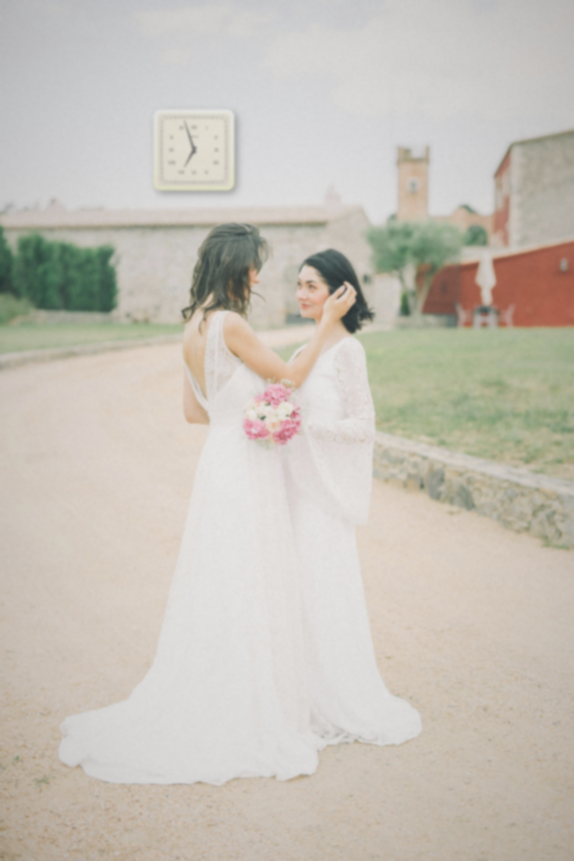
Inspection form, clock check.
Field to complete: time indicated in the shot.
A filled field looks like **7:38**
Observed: **6:57**
